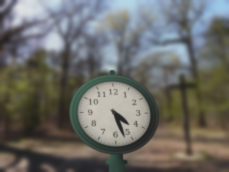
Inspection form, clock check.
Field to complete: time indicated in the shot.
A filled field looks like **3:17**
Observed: **4:27**
